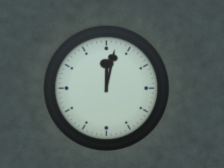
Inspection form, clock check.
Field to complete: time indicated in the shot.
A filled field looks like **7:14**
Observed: **12:02**
